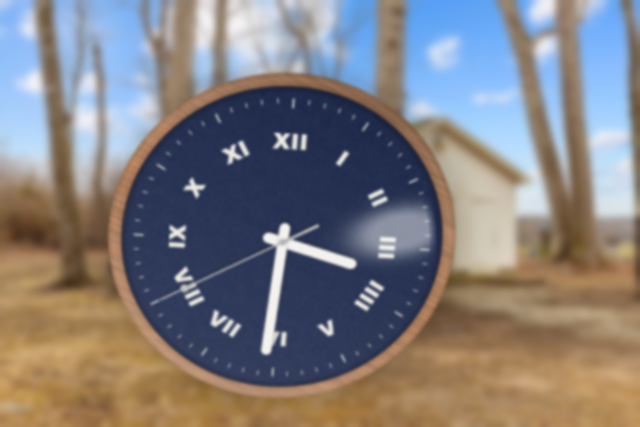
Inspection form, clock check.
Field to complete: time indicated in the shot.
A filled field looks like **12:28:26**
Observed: **3:30:40**
